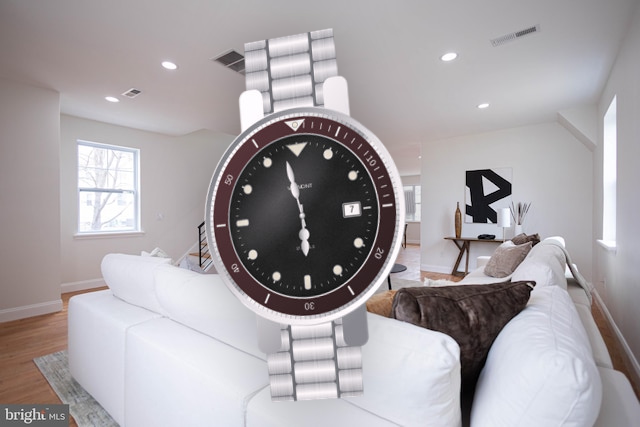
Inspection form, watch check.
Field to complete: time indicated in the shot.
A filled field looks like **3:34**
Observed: **5:58**
